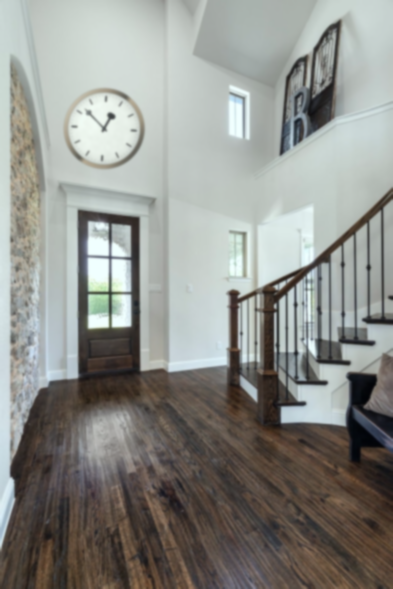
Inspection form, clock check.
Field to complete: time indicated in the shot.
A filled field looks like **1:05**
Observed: **12:52**
